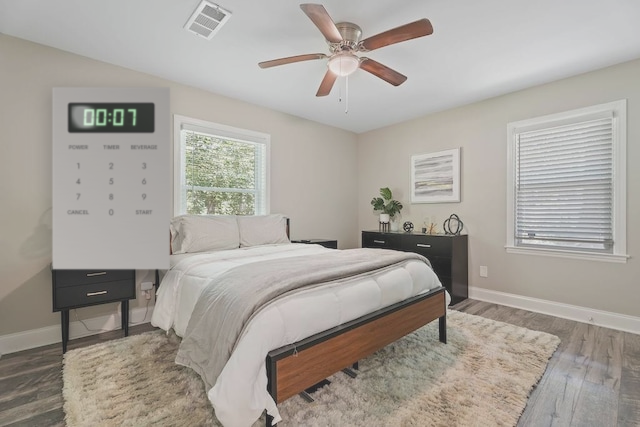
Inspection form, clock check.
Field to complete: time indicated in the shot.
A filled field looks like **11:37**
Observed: **0:07**
